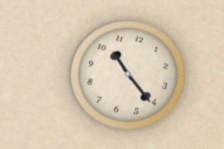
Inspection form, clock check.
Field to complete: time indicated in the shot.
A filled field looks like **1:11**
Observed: **10:21**
